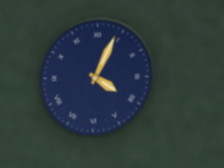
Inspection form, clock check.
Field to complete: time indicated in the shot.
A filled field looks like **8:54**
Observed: **4:04**
